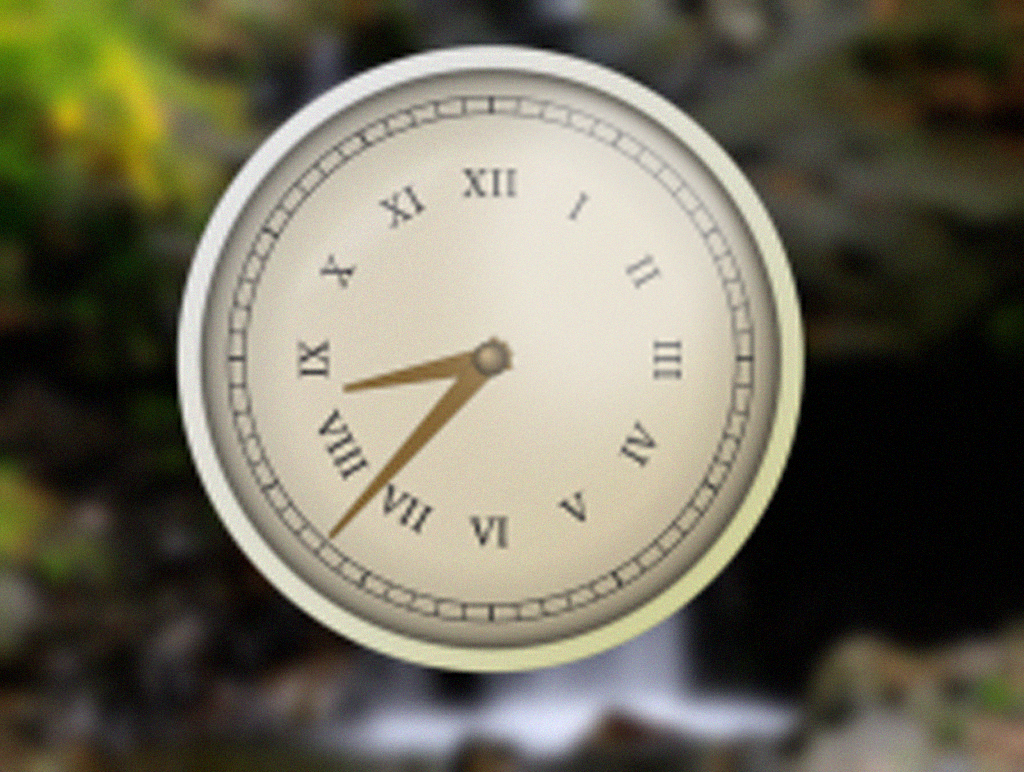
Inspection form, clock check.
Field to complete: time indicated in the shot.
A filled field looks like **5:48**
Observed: **8:37**
